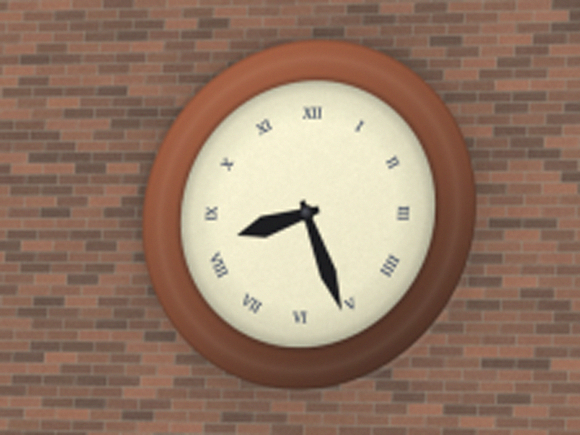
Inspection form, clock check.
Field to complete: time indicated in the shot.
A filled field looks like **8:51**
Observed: **8:26**
